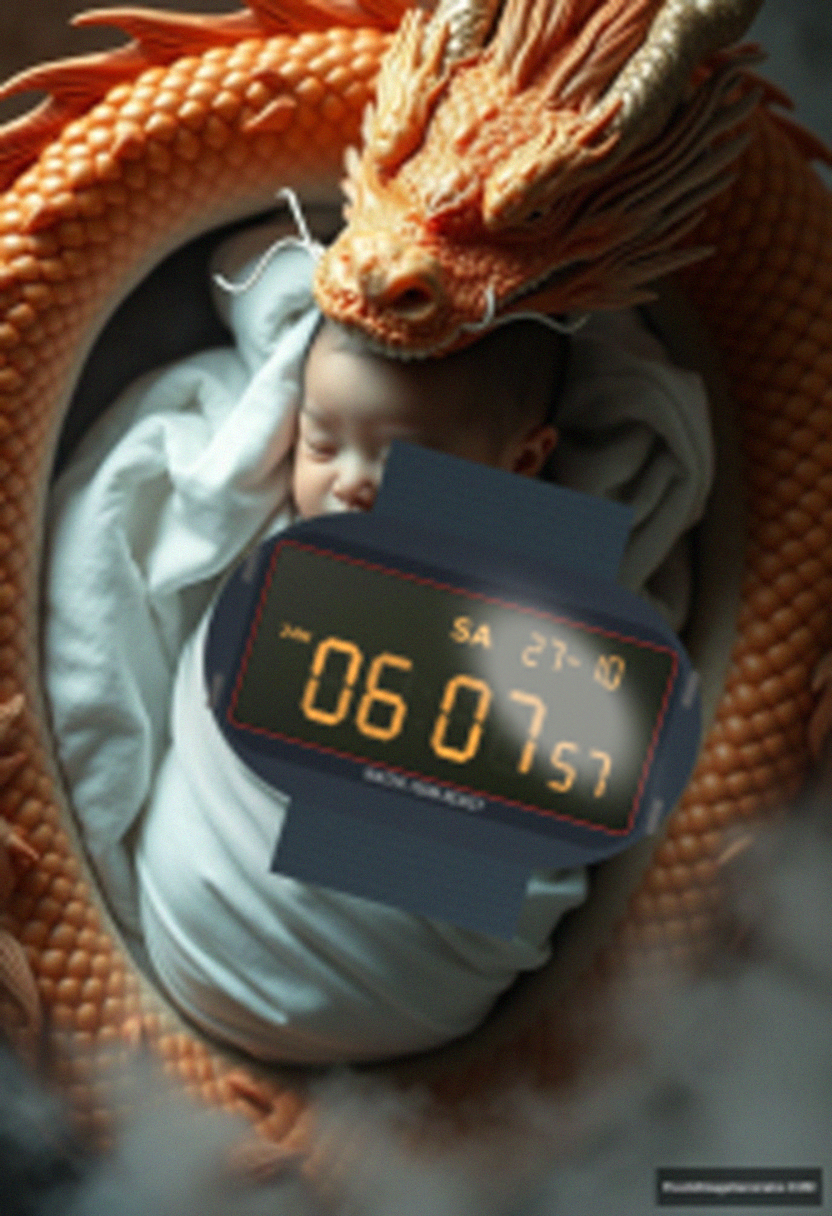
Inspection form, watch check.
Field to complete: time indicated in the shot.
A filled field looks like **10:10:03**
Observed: **6:07:57**
